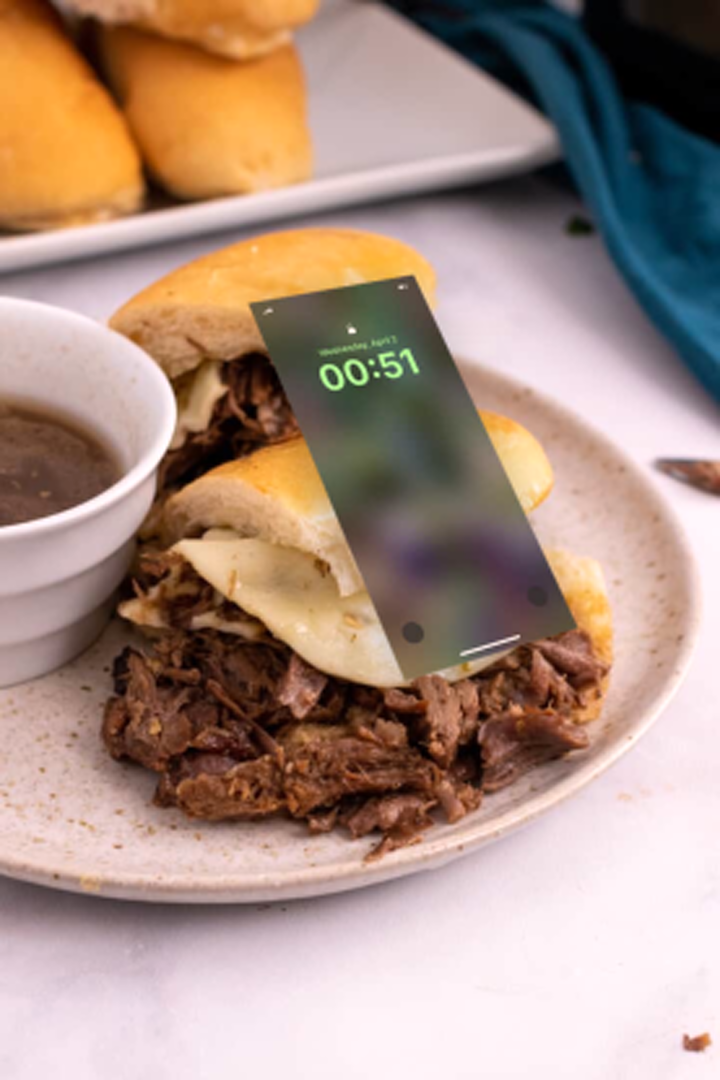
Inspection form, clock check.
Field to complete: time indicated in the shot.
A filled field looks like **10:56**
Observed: **0:51**
